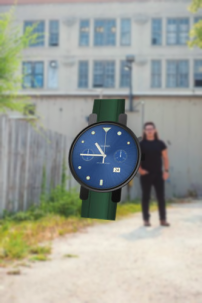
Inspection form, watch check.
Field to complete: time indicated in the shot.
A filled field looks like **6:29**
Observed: **10:45**
